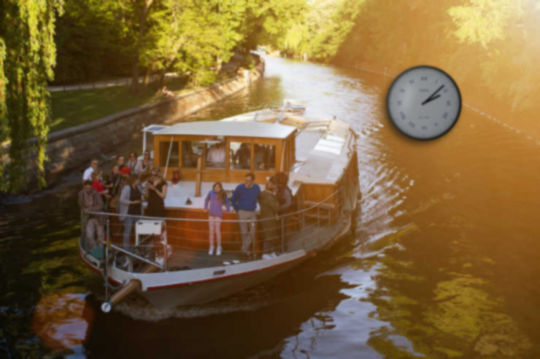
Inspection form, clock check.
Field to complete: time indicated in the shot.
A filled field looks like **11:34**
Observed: **2:08**
